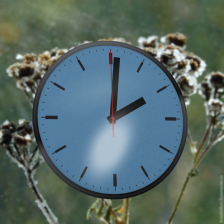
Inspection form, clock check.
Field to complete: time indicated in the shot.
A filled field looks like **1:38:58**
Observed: **2:01:00**
